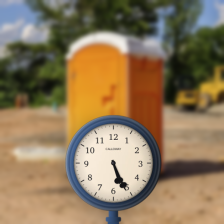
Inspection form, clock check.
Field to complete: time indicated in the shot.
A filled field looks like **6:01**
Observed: **5:26**
